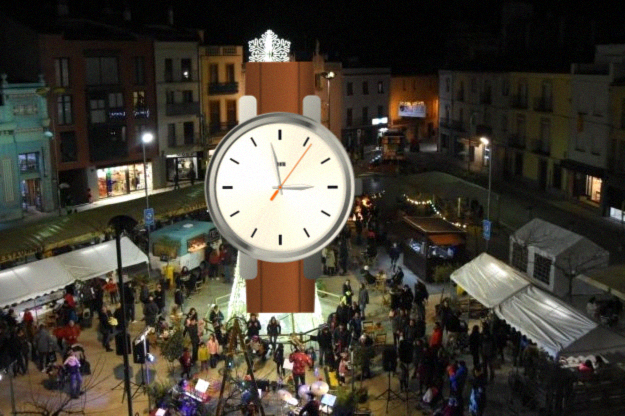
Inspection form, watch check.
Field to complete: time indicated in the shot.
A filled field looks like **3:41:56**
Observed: **2:58:06**
